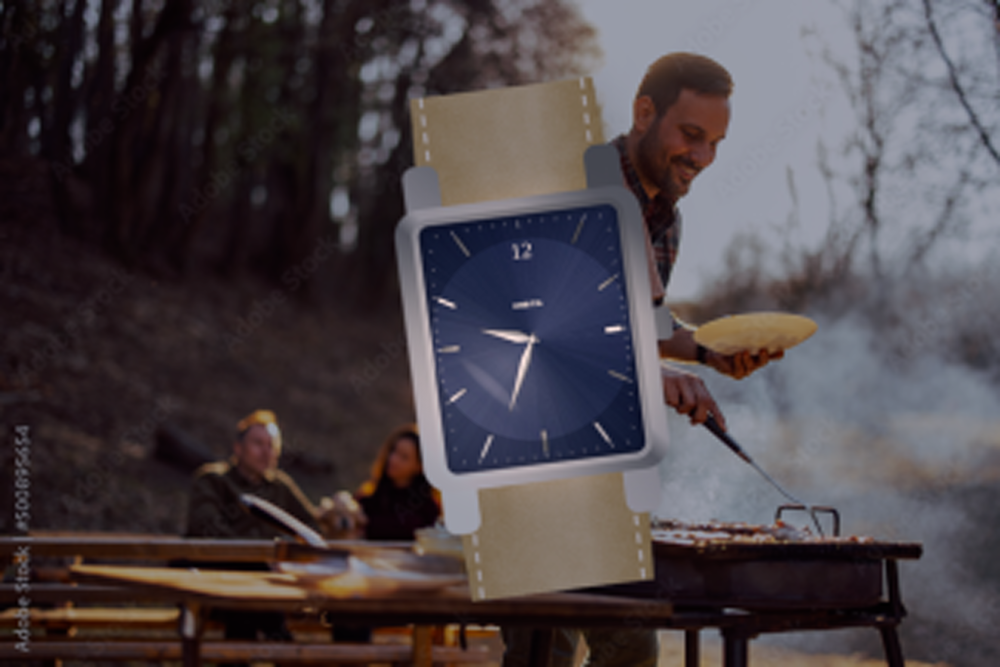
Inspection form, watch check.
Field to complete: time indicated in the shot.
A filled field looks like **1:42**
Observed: **9:34**
